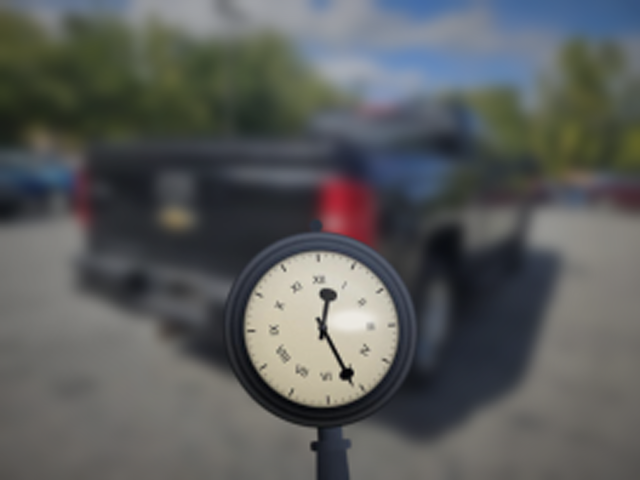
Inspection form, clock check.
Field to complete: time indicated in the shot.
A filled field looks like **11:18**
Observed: **12:26**
